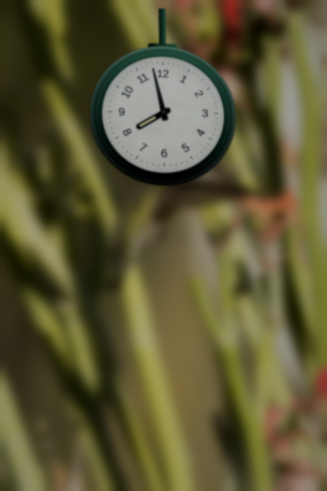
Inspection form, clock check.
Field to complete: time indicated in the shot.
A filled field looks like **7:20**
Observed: **7:58**
